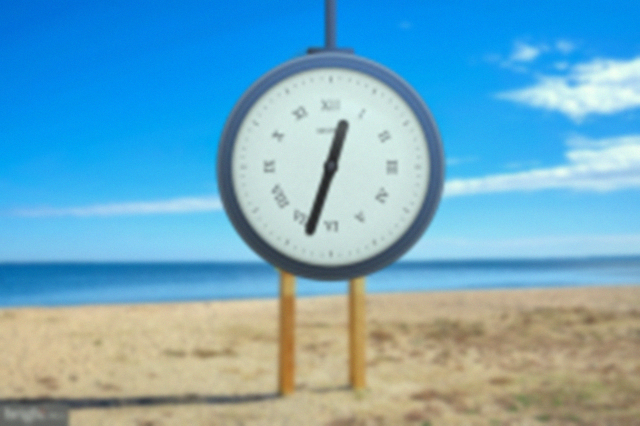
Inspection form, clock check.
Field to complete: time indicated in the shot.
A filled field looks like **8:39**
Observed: **12:33**
